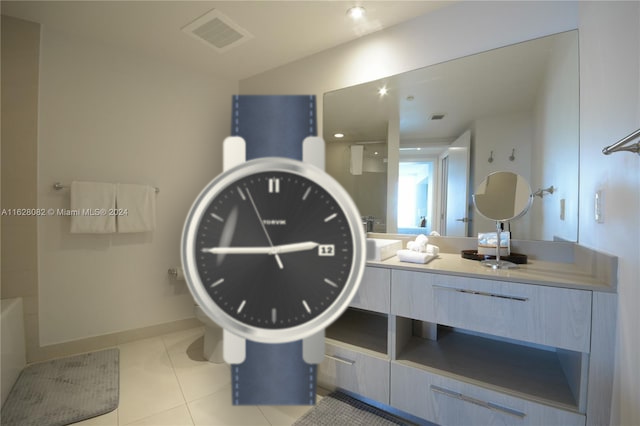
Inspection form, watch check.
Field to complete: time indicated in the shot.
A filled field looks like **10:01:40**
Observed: **2:44:56**
